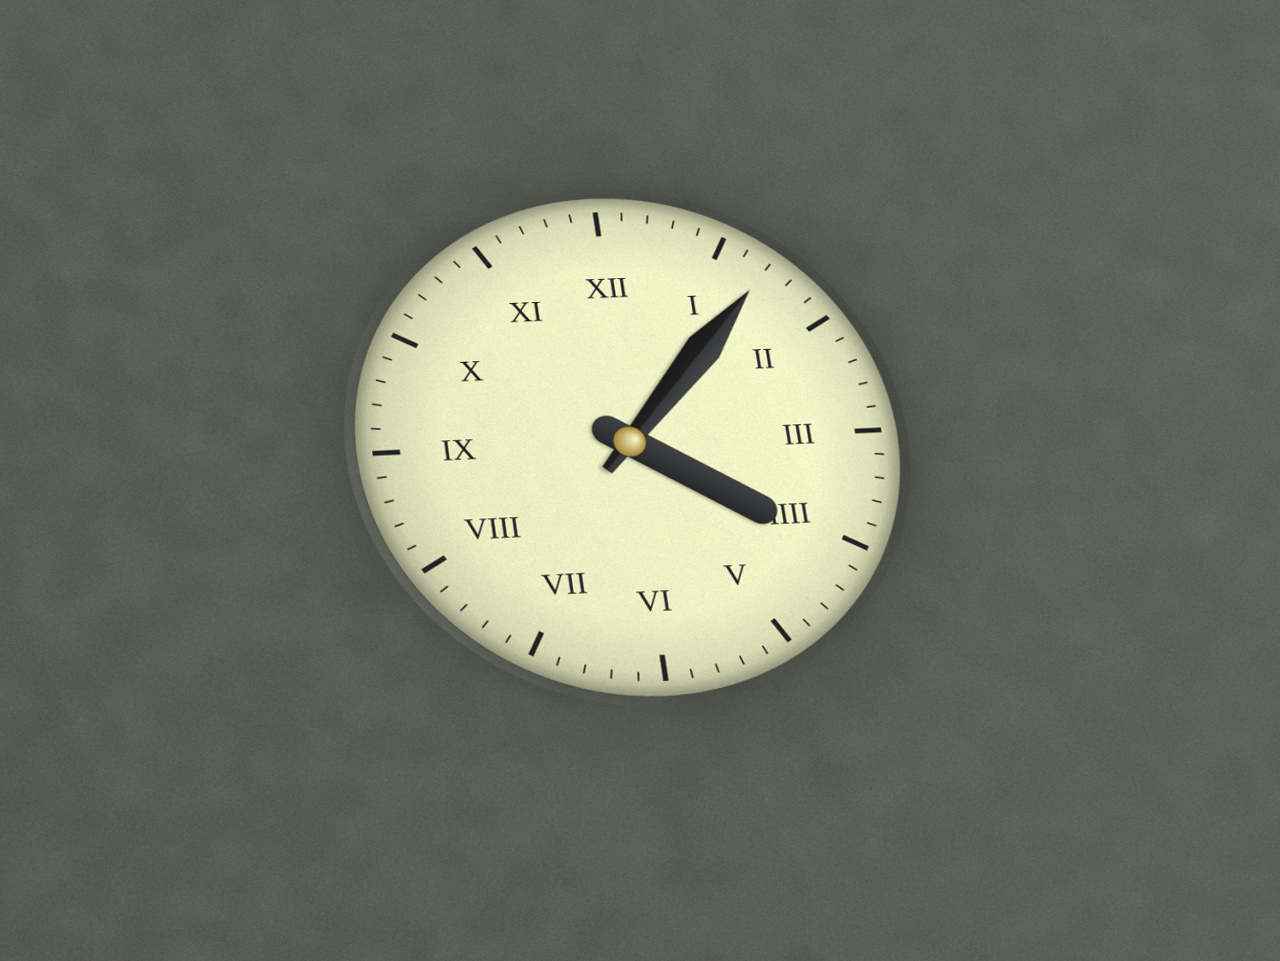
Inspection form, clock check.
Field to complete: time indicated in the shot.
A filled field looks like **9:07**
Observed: **4:07**
